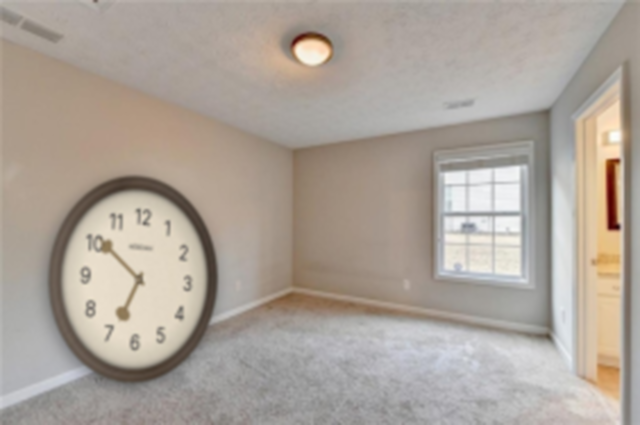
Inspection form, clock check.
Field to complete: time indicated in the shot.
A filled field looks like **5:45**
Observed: **6:51**
